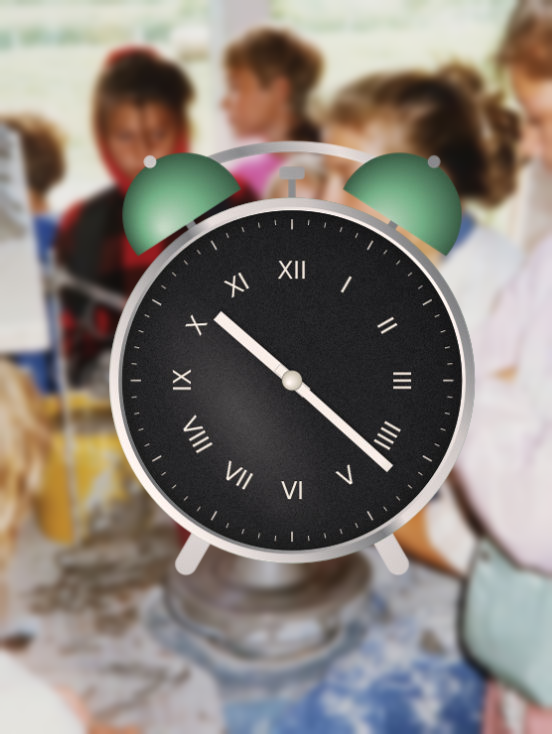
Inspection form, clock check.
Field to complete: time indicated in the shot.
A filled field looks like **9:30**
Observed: **10:22**
